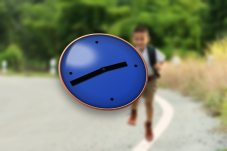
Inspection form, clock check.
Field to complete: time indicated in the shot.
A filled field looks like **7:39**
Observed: **2:42**
